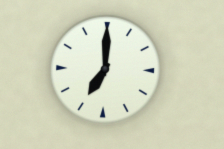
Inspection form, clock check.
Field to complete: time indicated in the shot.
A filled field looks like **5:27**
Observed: **7:00**
